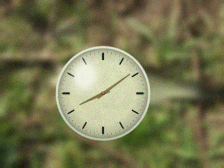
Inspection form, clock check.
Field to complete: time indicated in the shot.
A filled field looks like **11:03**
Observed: **8:09**
